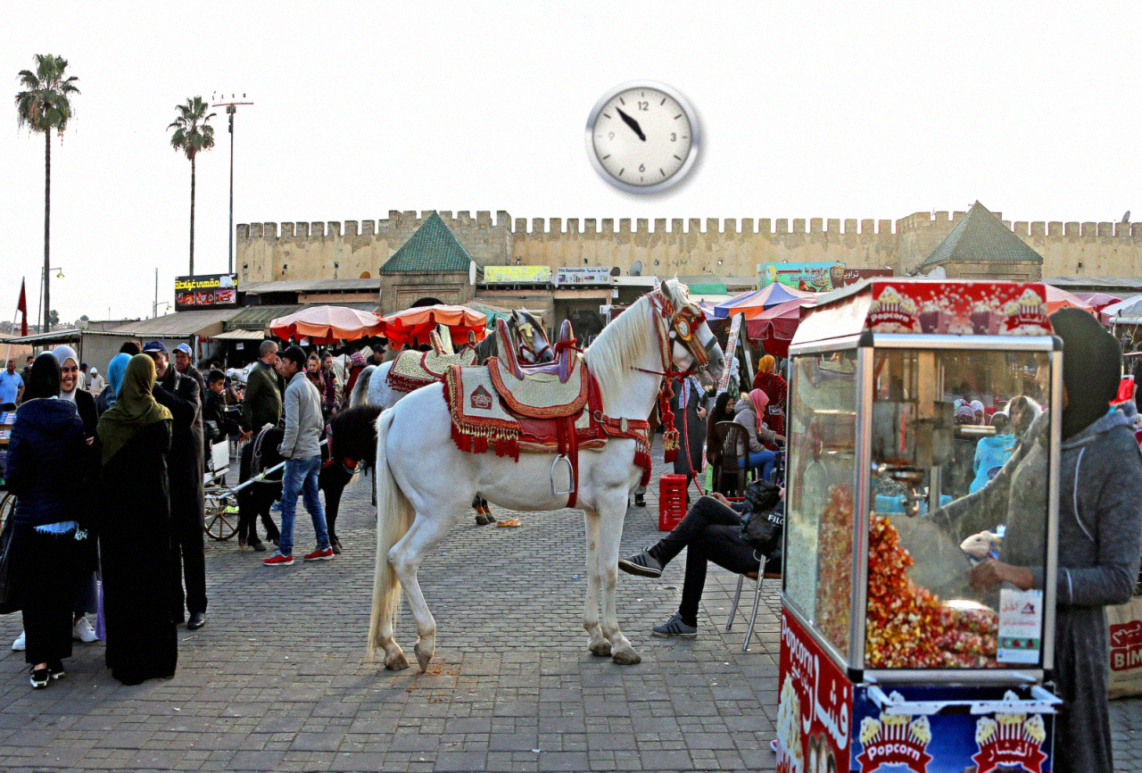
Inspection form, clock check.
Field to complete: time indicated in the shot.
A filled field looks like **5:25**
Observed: **10:53**
